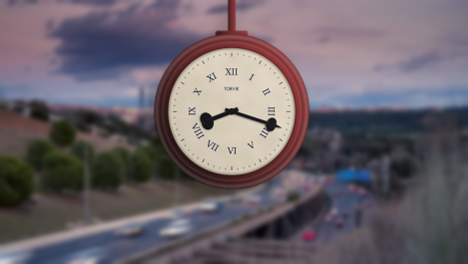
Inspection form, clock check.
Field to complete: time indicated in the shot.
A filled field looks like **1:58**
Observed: **8:18**
